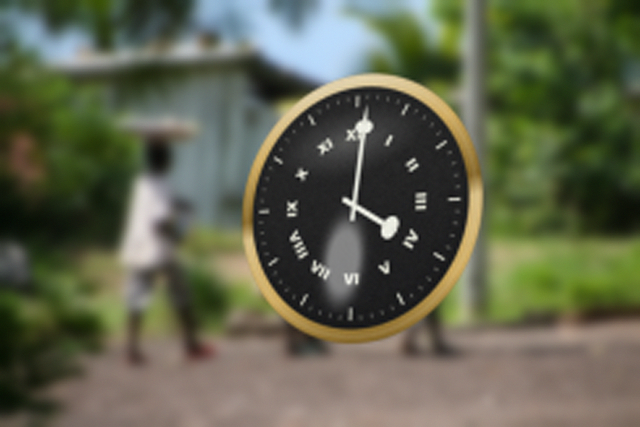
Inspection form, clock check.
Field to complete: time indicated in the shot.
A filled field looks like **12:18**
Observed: **4:01**
